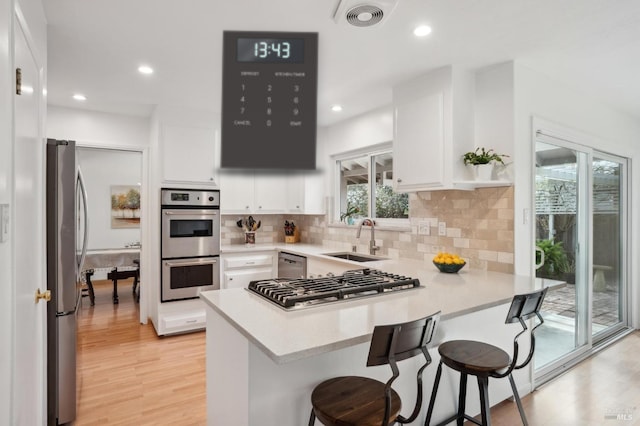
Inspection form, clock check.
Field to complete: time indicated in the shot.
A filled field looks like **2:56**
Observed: **13:43**
